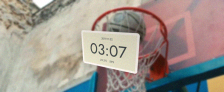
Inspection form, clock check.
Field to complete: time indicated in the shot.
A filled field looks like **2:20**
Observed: **3:07**
